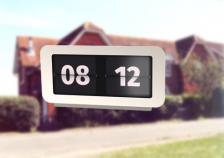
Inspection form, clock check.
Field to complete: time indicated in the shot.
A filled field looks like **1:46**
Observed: **8:12**
